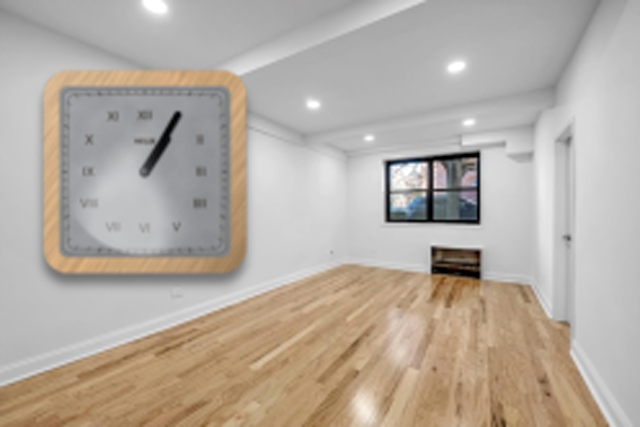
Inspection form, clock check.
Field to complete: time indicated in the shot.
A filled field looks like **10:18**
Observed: **1:05**
